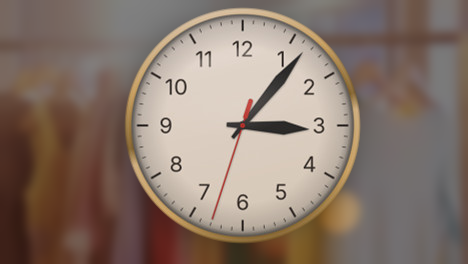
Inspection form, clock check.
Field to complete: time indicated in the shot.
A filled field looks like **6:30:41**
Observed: **3:06:33**
